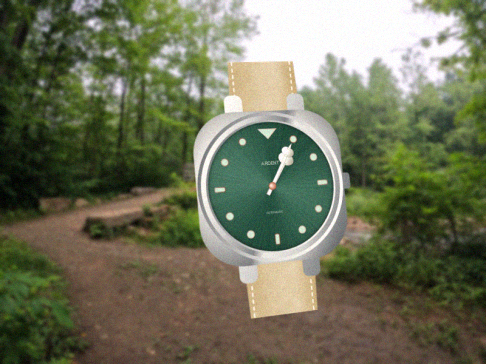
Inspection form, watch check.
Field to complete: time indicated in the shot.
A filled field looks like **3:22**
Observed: **1:05**
